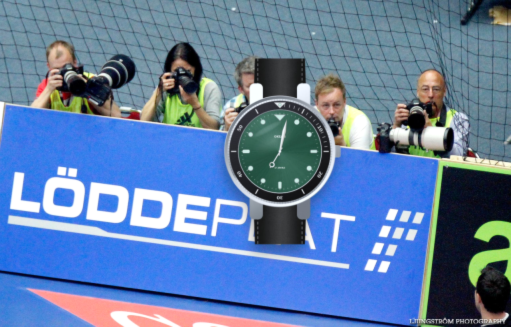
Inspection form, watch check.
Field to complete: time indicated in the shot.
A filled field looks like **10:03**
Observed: **7:02**
